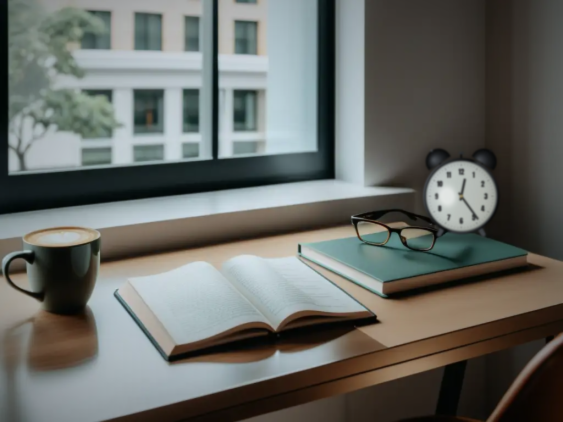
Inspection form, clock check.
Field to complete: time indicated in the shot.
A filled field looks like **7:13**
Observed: **12:24**
